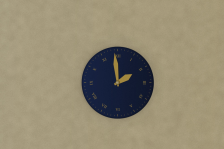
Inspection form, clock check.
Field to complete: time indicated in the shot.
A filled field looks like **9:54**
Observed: **1:59**
